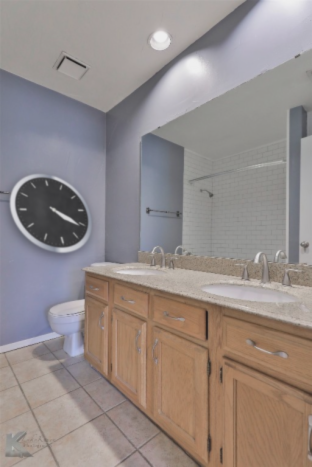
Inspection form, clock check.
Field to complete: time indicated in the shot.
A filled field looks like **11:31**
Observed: **4:21**
